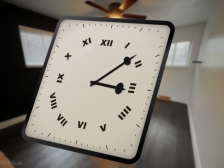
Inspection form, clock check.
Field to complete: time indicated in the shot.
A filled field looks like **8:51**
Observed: **3:08**
